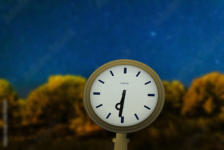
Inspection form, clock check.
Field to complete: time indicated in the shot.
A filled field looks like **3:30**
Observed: **6:31**
